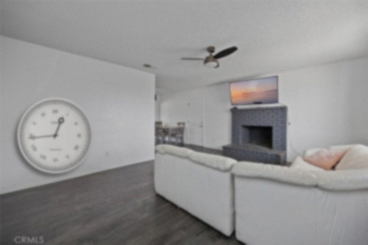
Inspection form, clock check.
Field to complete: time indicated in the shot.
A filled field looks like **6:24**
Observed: **12:44**
